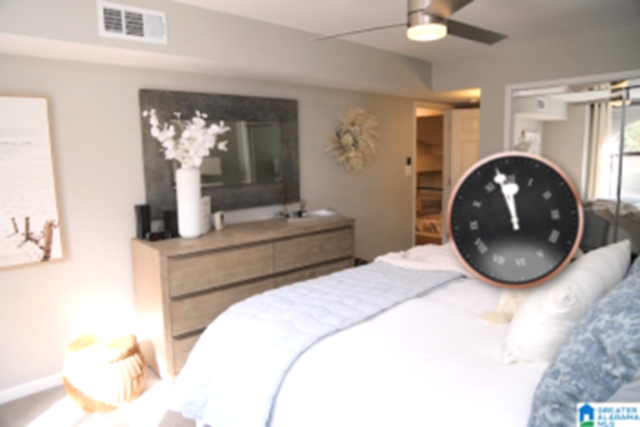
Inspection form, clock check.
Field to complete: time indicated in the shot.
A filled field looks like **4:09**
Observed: **11:58**
